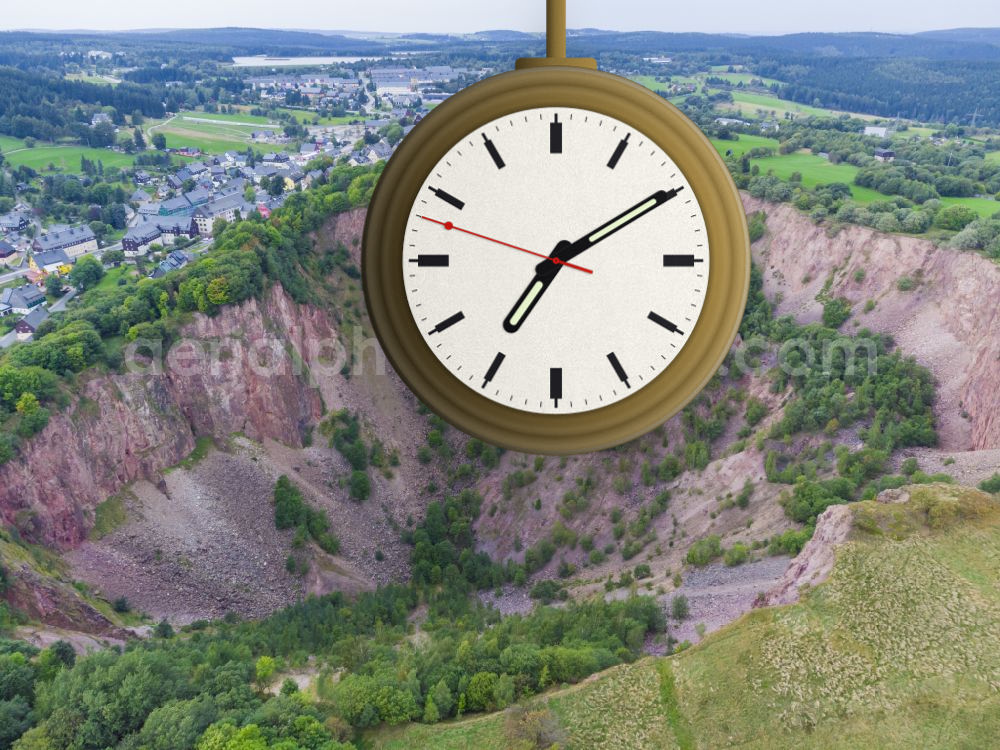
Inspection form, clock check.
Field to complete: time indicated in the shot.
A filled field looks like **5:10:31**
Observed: **7:09:48**
